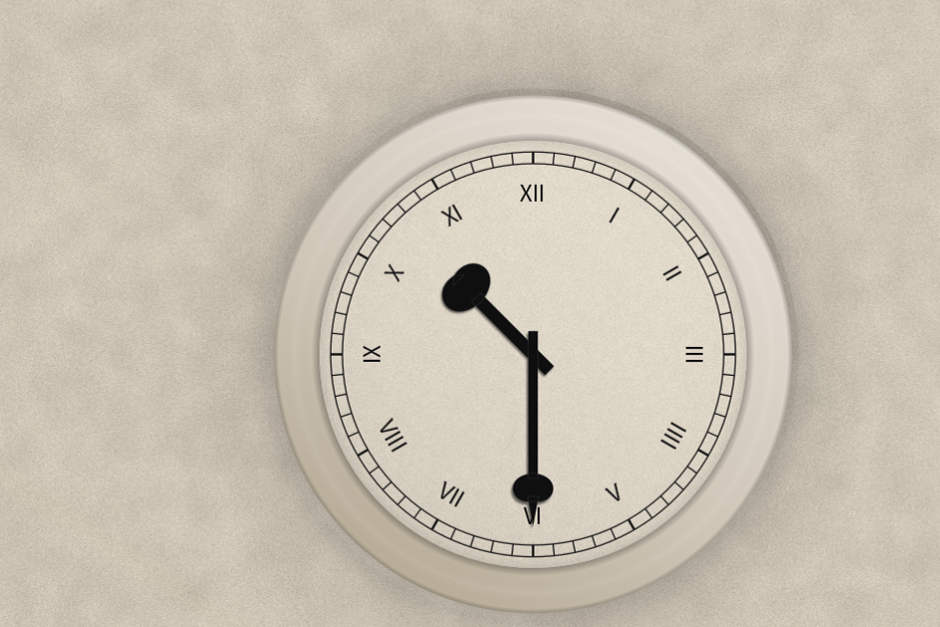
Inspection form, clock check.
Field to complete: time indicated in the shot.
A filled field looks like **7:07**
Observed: **10:30**
